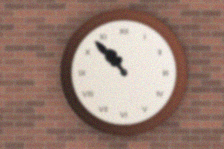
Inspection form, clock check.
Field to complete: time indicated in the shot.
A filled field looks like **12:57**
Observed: **10:53**
